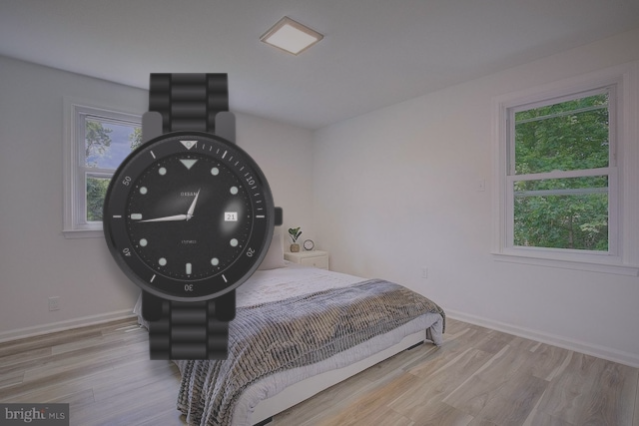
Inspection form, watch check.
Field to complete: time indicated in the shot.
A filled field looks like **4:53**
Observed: **12:44**
